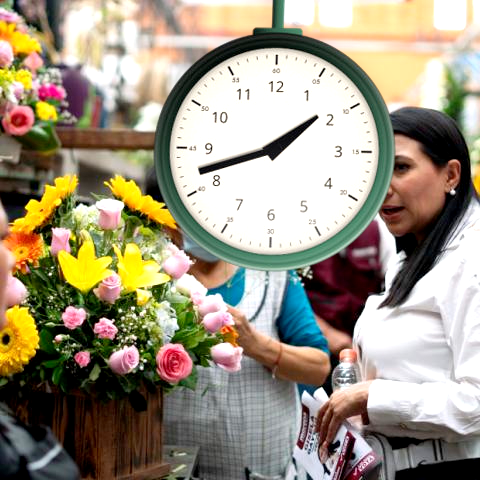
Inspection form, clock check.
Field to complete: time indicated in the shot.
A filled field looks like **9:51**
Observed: **1:42**
